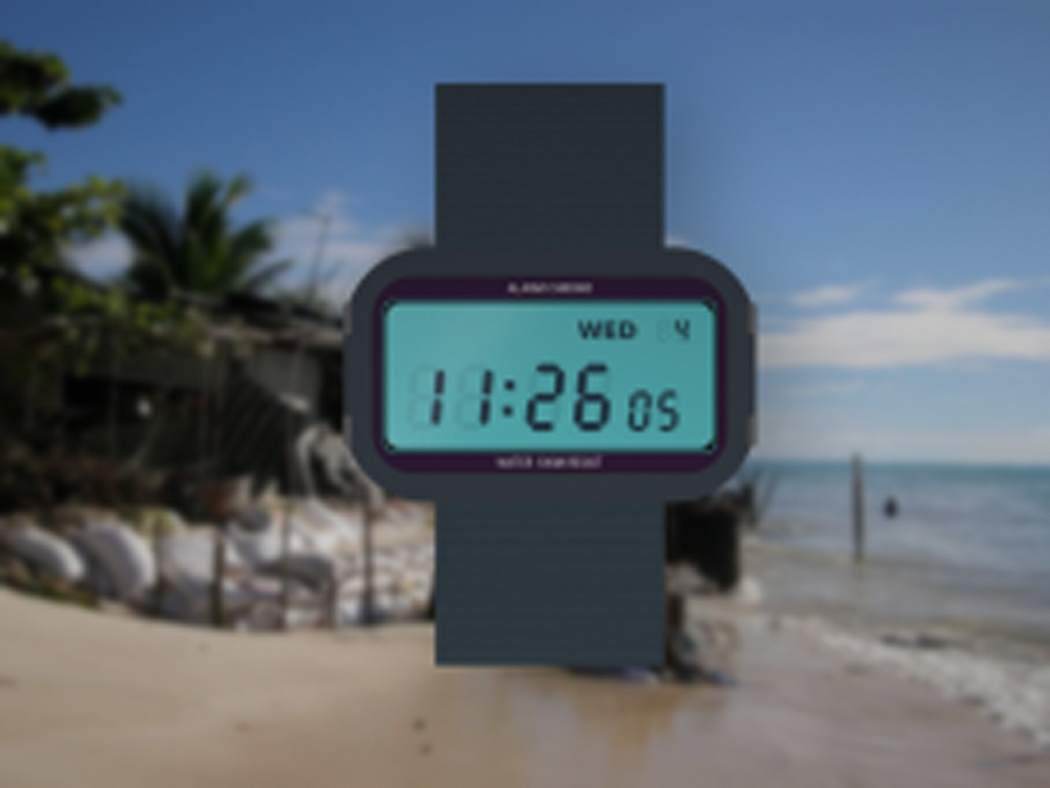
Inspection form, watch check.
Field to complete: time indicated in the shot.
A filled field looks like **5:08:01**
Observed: **11:26:05**
